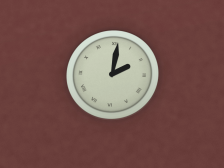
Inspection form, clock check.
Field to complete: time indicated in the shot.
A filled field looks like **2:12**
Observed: **2:01**
